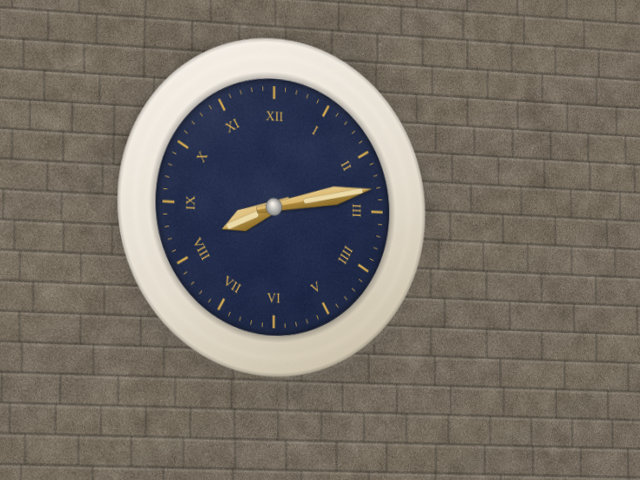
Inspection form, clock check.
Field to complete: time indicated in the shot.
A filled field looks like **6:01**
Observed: **8:13**
